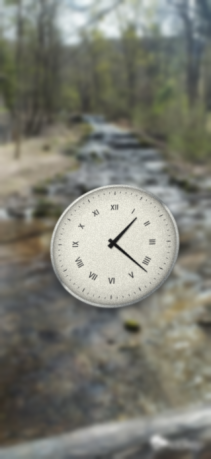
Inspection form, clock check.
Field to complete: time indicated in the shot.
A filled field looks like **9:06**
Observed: **1:22**
